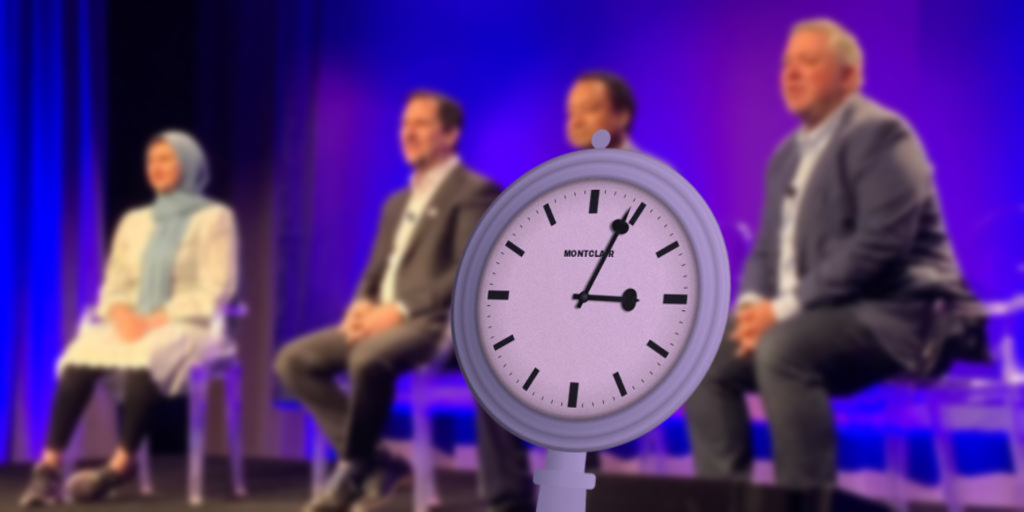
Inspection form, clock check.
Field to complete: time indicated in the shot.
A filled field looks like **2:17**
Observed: **3:04**
